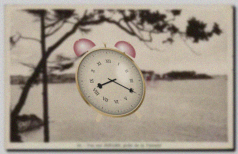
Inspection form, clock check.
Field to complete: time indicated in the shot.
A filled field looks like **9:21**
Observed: **8:20**
